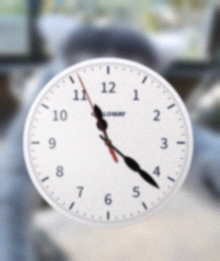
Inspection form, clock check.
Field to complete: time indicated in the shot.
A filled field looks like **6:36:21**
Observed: **11:21:56**
